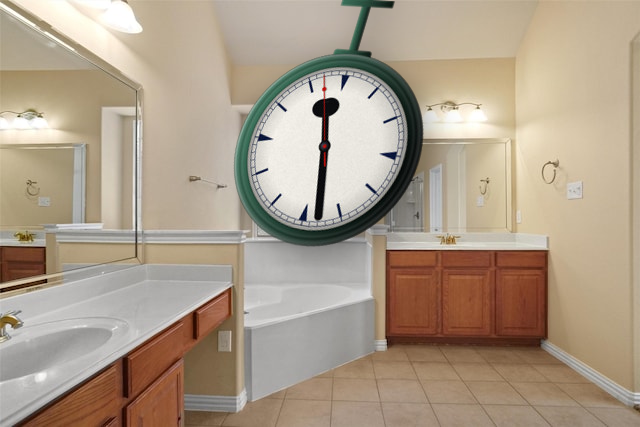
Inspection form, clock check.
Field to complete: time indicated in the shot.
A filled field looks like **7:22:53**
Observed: **11:27:57**
